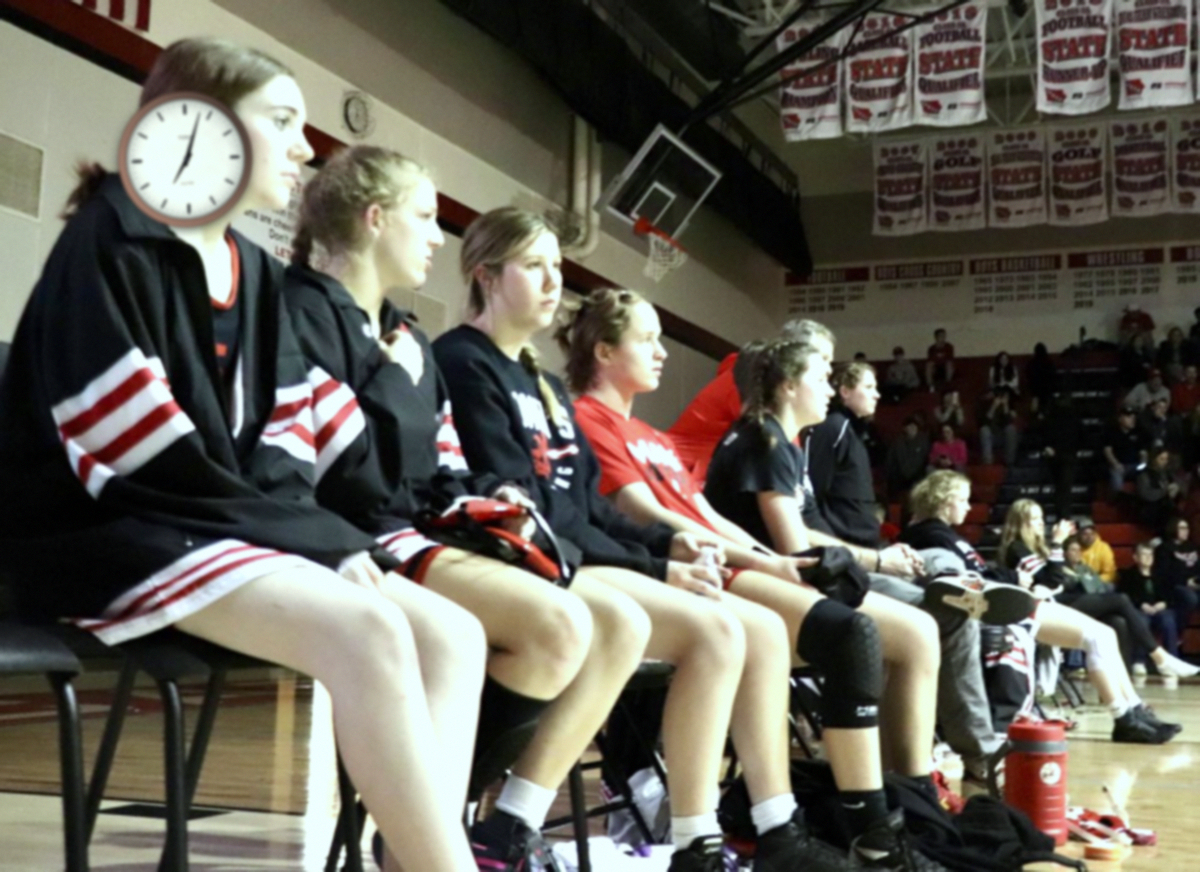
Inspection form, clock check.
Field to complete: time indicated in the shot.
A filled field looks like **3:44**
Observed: **7:03**
